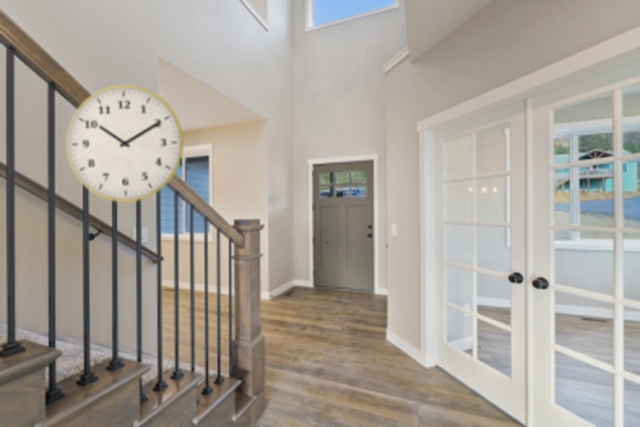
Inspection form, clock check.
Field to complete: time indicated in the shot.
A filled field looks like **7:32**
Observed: **10:10**
